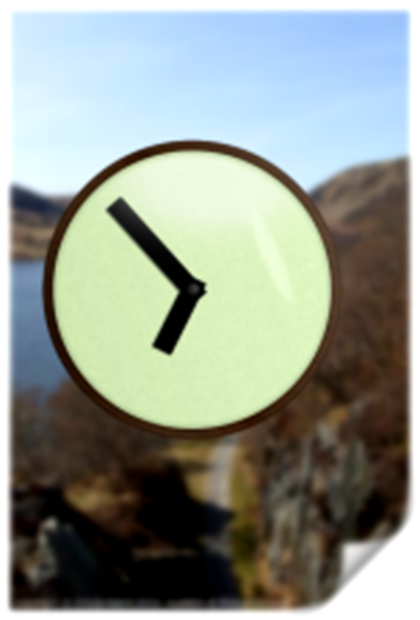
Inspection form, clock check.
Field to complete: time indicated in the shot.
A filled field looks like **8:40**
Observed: **6:53**
